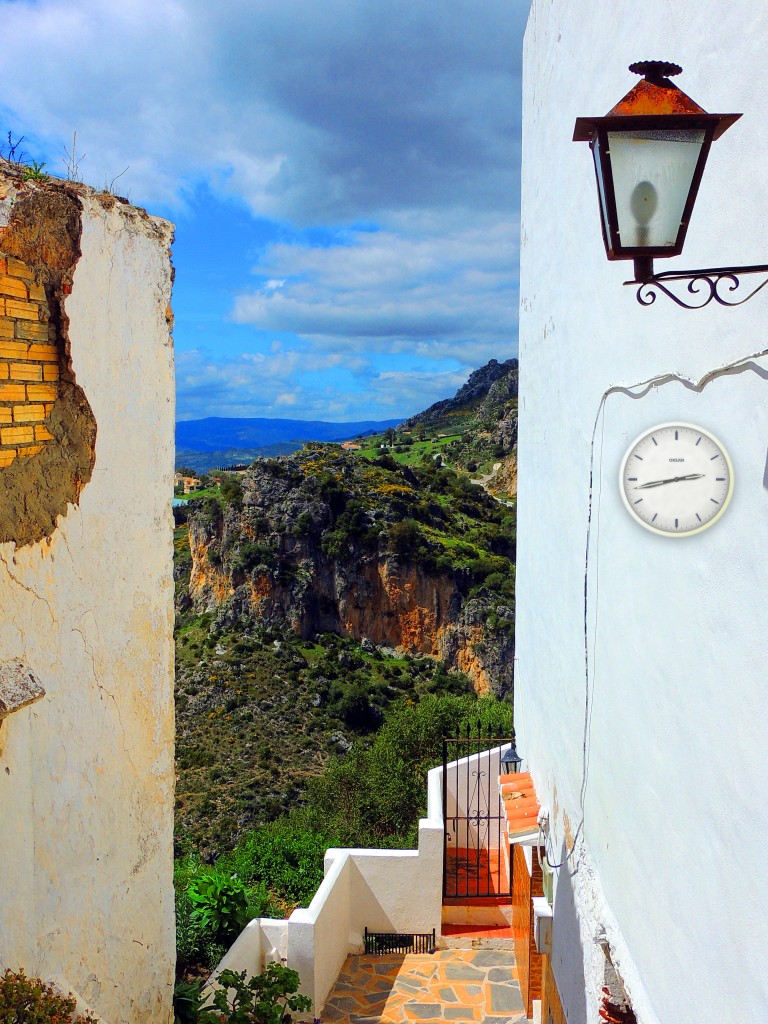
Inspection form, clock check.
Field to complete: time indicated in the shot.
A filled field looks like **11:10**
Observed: **2:43**
